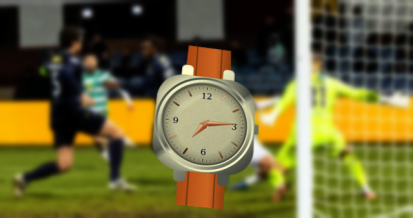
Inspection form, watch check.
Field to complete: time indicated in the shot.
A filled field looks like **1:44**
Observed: **7:14**
